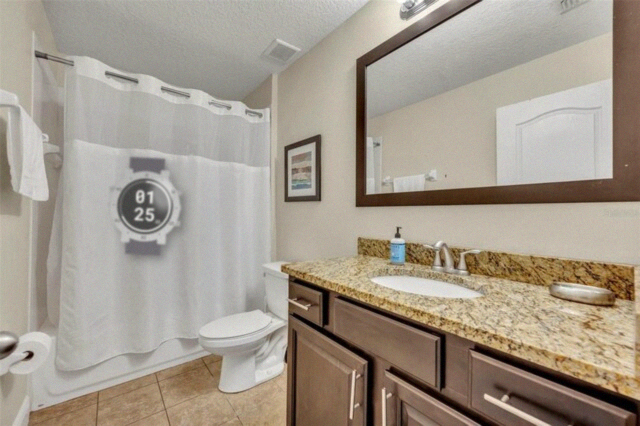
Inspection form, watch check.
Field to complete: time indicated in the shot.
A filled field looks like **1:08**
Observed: **1:25**
